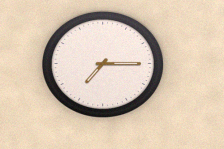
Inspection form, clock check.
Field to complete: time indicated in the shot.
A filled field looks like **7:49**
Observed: **7:15**
